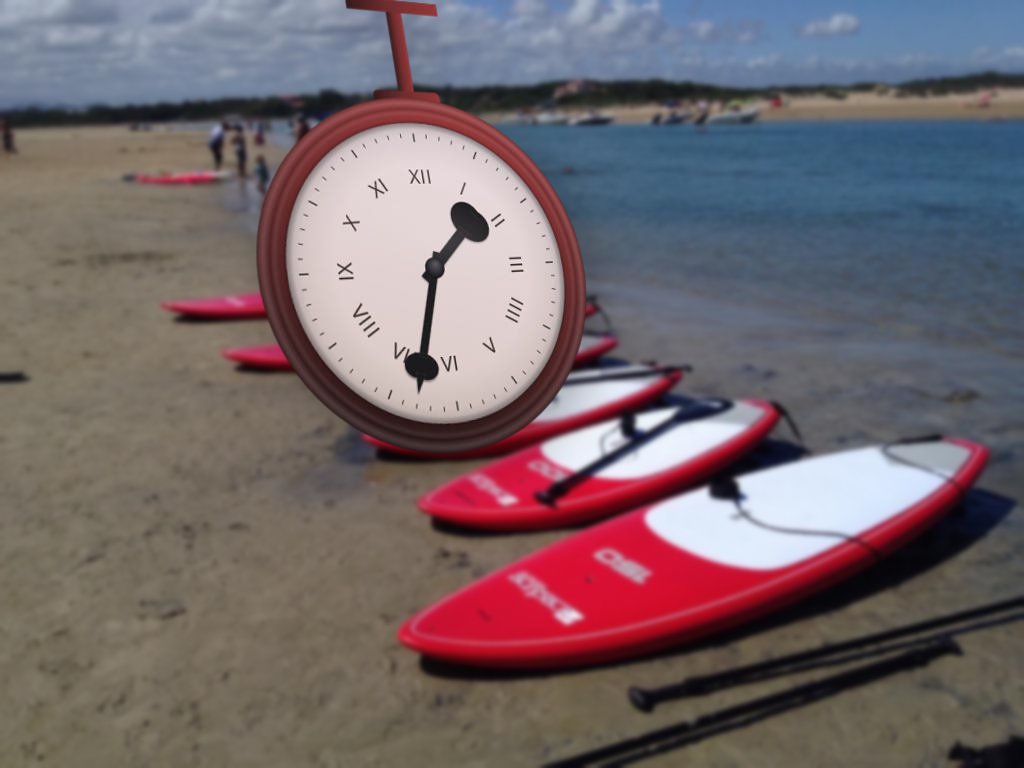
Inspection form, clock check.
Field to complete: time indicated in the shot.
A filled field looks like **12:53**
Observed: **1:33**
